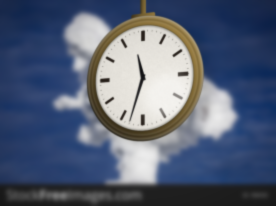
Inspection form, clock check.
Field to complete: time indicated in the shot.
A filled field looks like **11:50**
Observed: **11:33**
